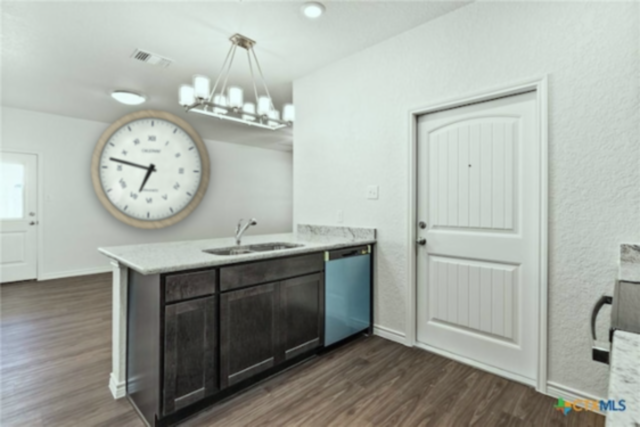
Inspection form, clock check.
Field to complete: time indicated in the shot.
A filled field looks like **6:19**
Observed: **6:47**
